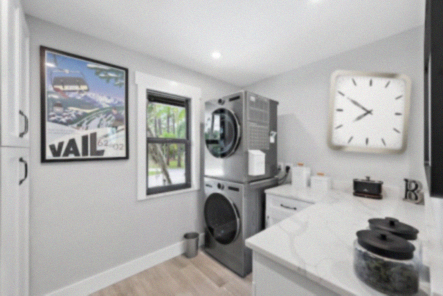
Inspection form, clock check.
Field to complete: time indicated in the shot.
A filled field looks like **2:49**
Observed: **7:50**
